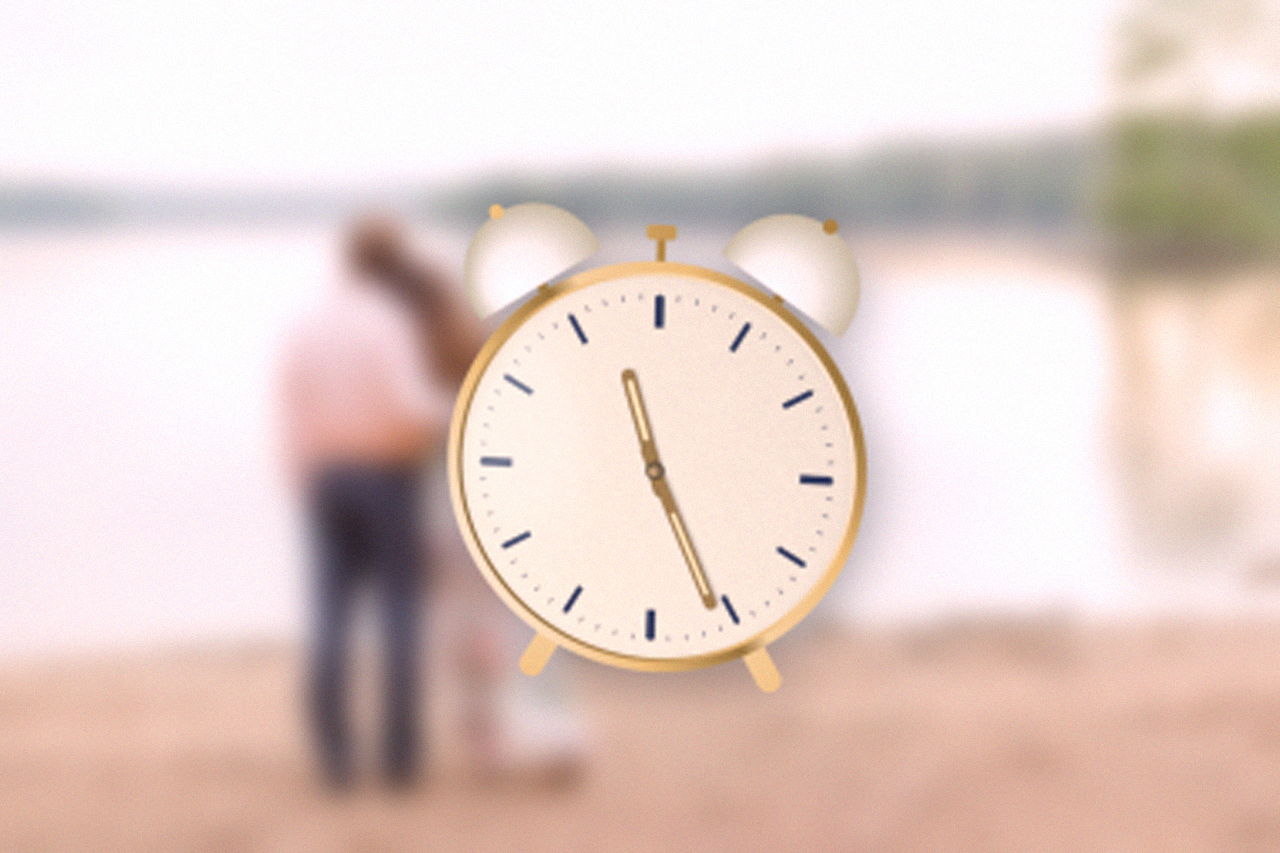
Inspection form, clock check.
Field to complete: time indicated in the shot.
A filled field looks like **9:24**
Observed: **11:26**
